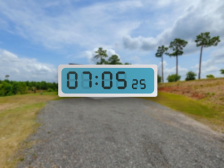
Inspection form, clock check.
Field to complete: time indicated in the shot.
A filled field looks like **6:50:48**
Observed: **7:05:25**
